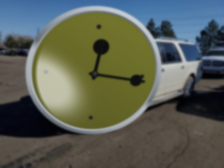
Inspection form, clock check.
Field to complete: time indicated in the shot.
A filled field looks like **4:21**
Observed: **12:16**
